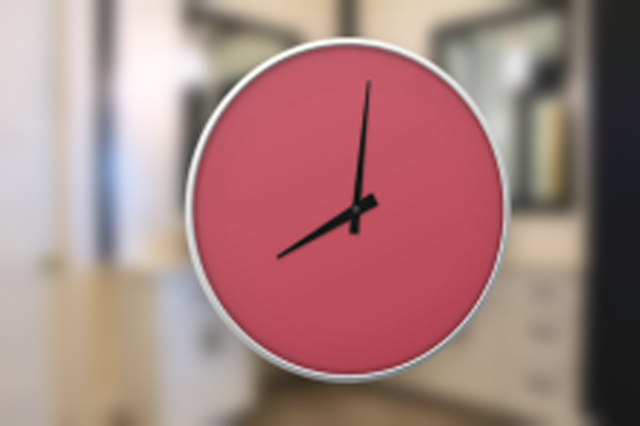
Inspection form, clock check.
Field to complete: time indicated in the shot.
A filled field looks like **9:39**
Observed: **8:01**
